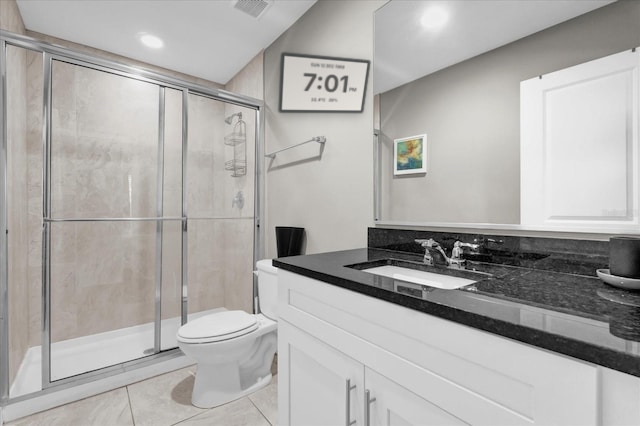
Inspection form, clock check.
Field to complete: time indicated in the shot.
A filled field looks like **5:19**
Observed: **7:01**
